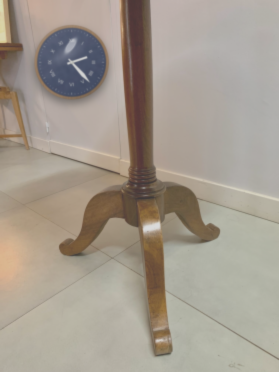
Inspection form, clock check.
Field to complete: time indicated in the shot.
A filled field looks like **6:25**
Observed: **2:23**
